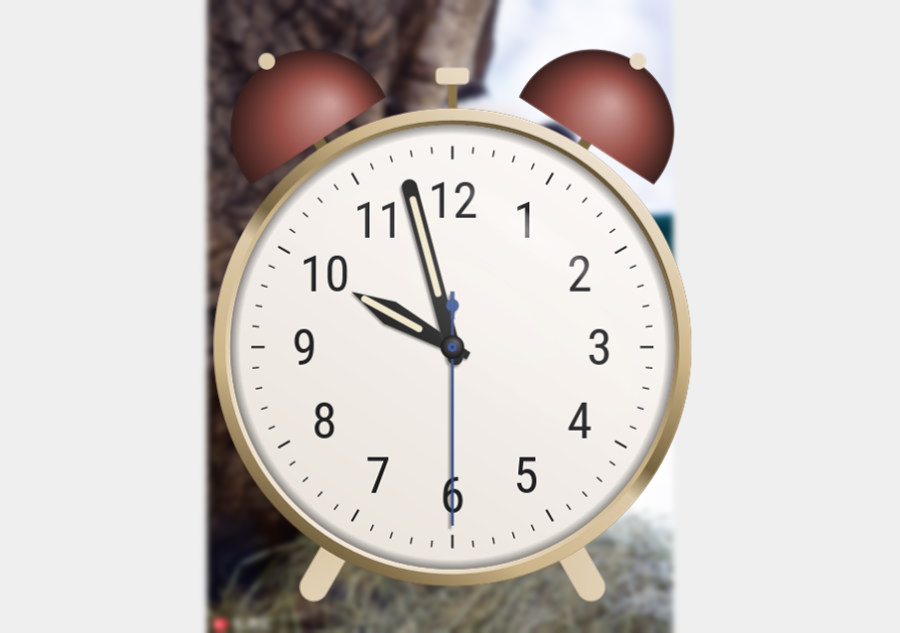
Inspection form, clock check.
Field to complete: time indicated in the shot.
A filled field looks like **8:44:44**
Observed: **9:57:30**
